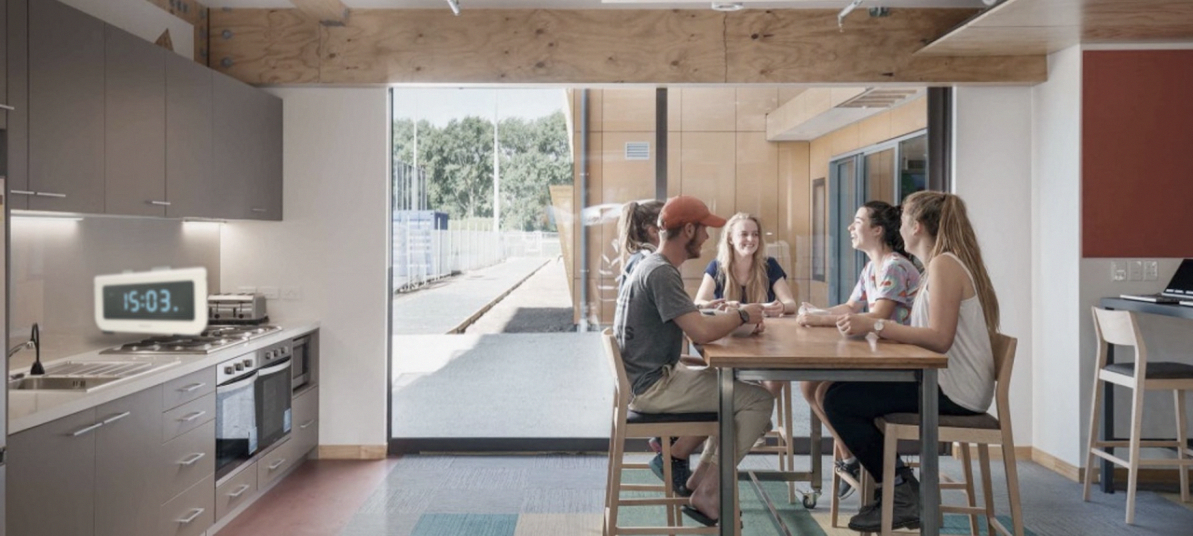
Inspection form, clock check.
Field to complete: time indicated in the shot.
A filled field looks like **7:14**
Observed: **15:03**
